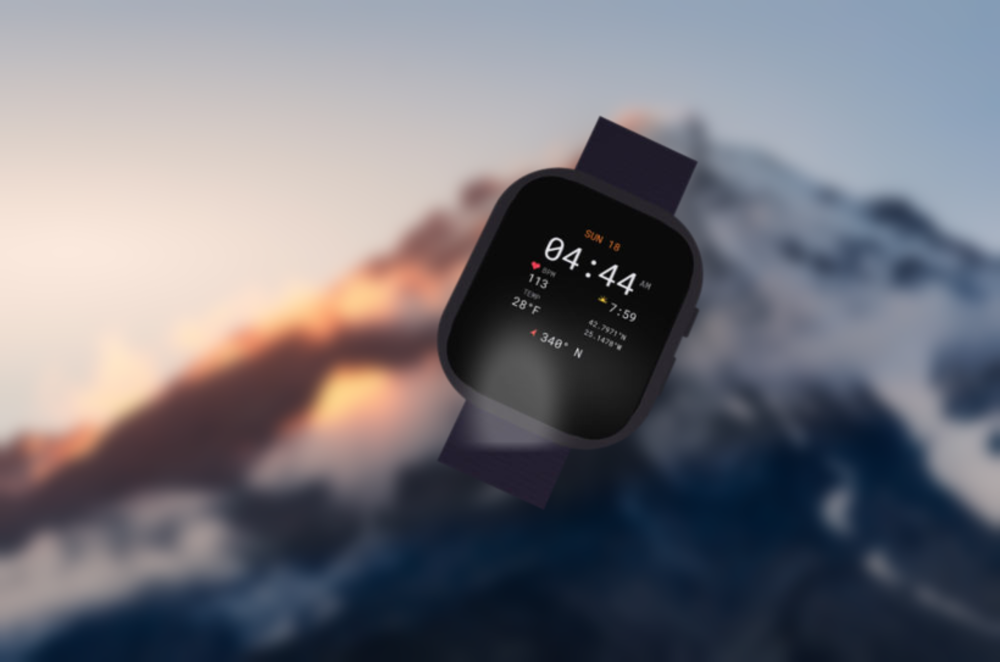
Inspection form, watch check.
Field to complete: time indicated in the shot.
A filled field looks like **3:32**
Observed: **4:44**
